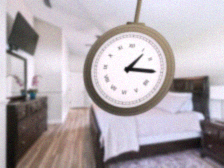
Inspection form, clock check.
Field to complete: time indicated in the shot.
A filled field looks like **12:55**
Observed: **1:15**
